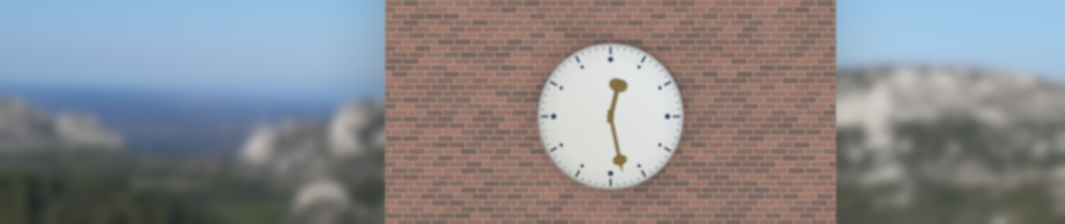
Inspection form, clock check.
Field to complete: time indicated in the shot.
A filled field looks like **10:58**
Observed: **12:28**
